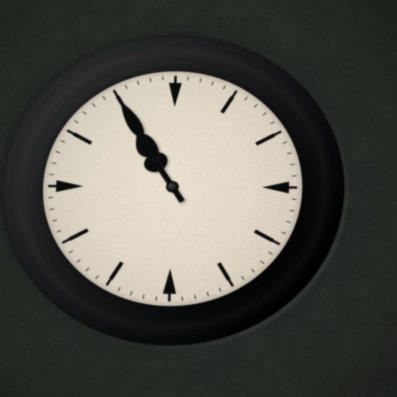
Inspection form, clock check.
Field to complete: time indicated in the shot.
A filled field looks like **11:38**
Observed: **10:55**
